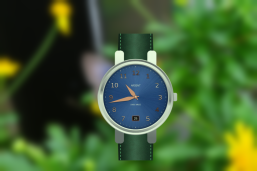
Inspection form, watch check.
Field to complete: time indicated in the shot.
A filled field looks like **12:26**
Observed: **10:43**
